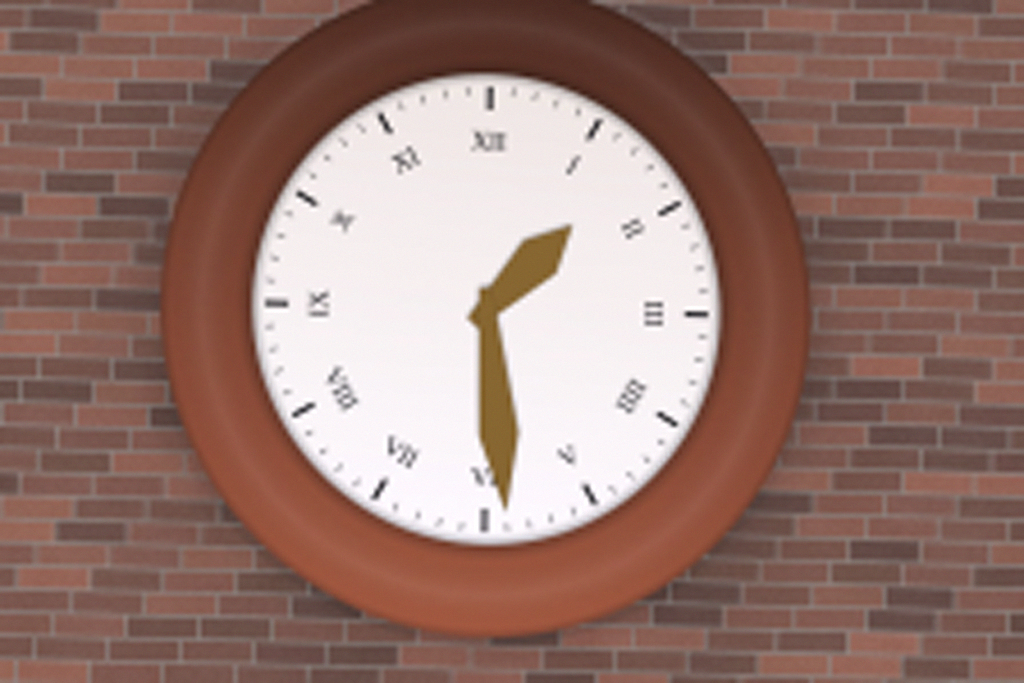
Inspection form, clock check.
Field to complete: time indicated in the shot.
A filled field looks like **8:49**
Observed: **1:29**
